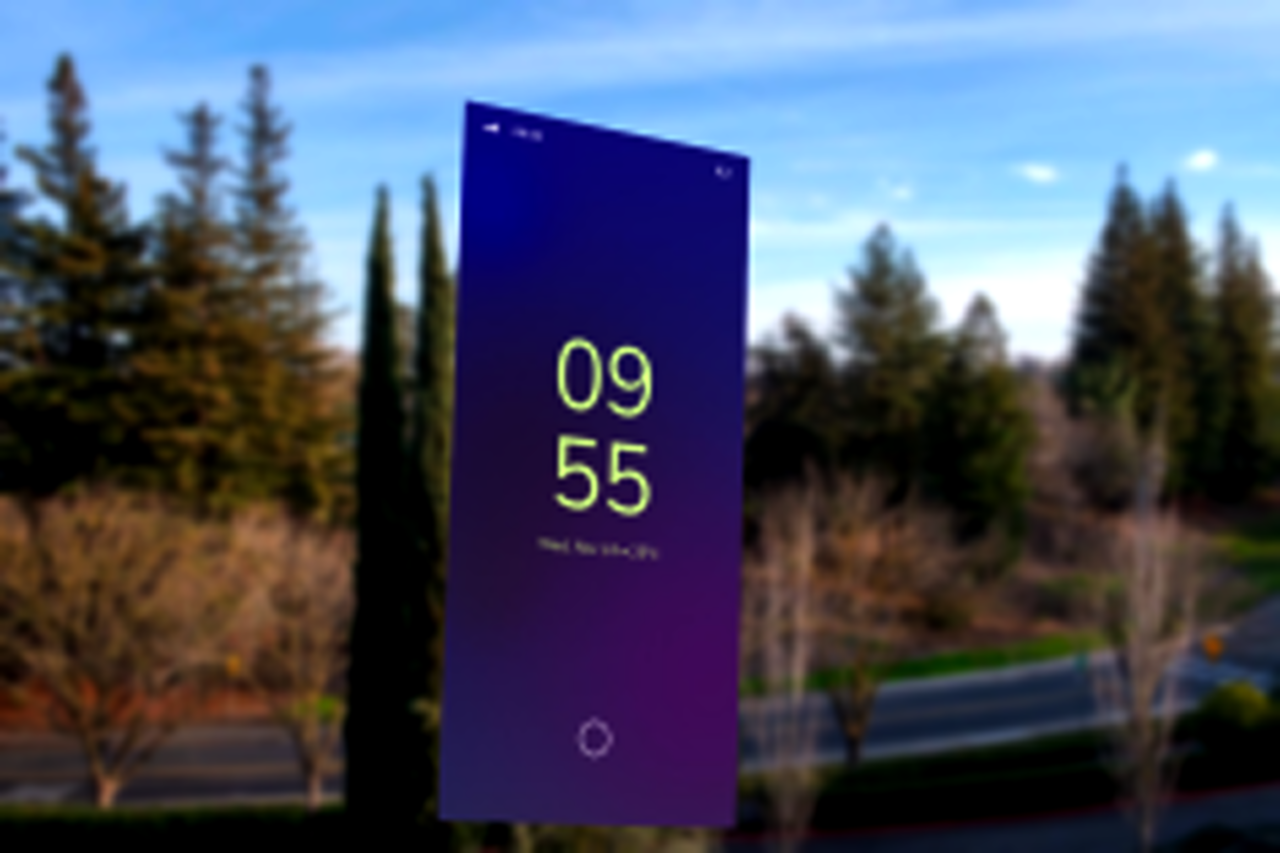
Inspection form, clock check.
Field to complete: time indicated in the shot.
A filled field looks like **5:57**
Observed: **9:55**
